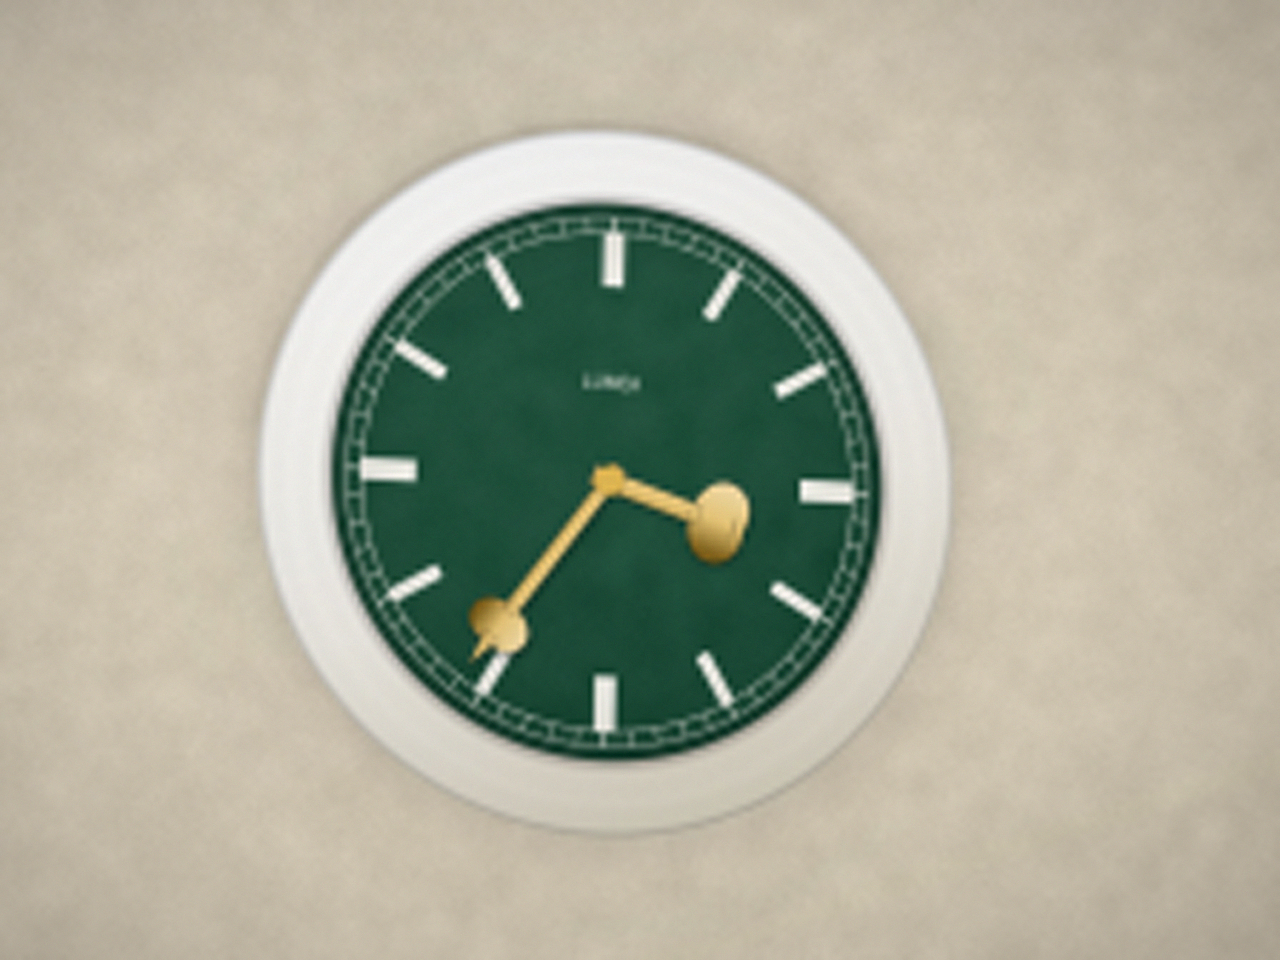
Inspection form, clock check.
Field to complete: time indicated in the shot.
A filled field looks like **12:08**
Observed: **3:36**
